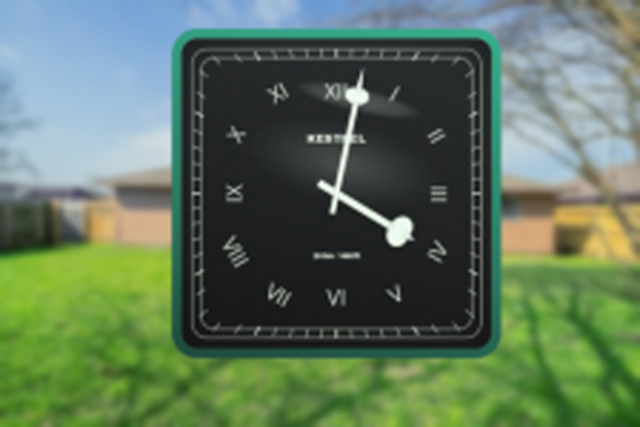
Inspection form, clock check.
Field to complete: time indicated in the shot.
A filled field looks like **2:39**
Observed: **4:02**
